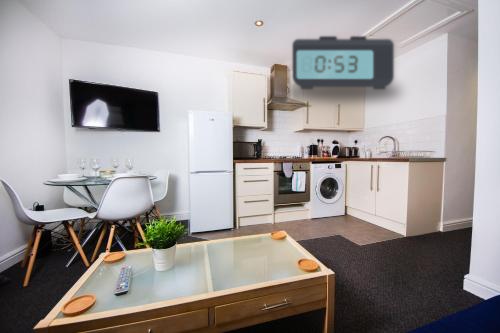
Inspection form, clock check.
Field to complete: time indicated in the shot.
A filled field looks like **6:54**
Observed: **0:53**
